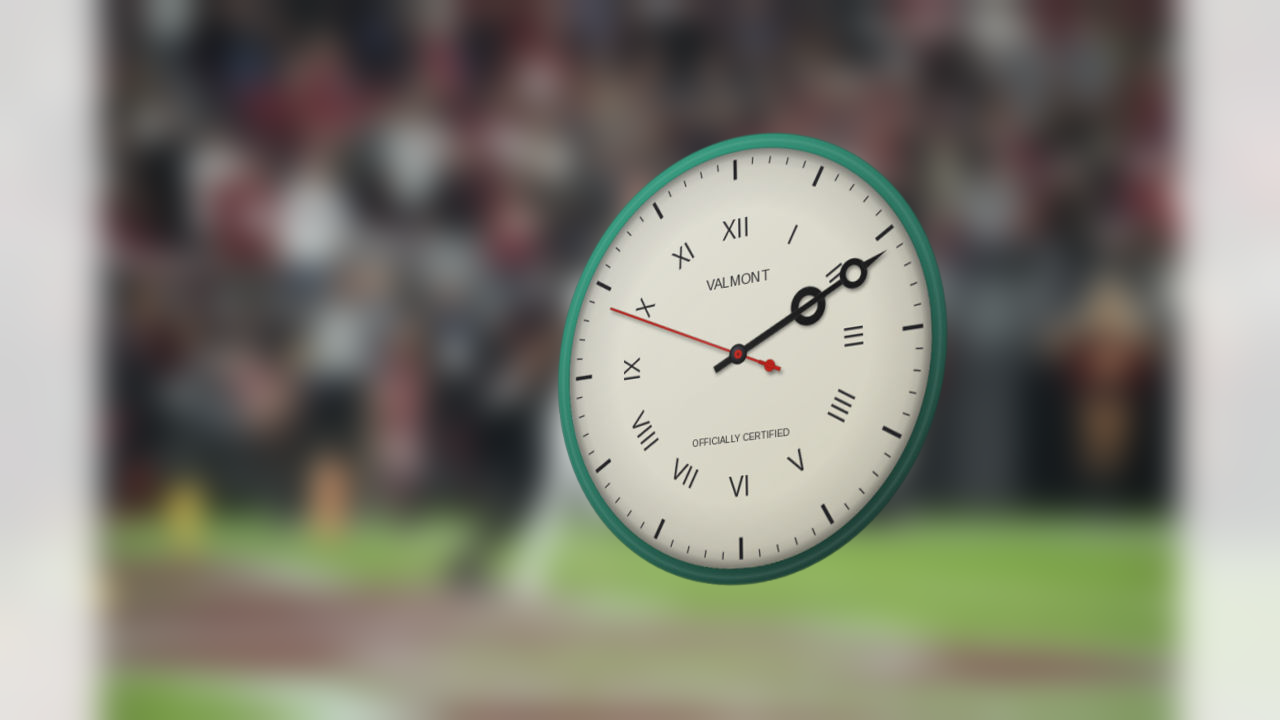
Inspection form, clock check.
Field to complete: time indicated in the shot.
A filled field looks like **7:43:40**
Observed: **2:10:49**
